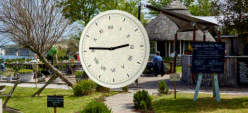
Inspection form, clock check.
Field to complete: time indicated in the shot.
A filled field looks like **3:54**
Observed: **2:46**
